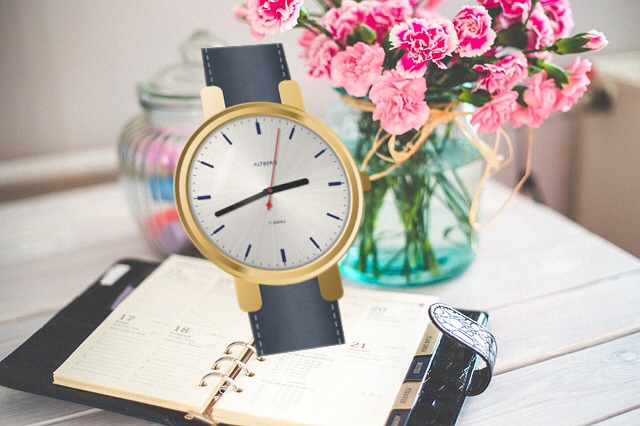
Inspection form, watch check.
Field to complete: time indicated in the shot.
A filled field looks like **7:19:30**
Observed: **2:42:03**
